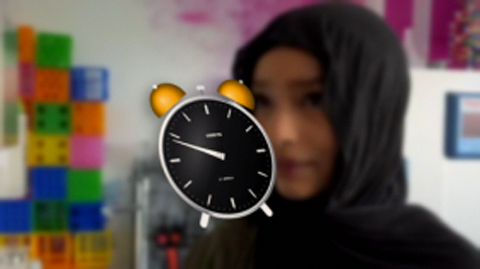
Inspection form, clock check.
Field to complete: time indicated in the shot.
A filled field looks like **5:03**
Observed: **9:49**
